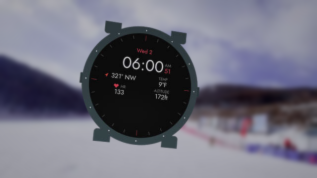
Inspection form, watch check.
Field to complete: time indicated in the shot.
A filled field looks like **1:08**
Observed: **6:00**
